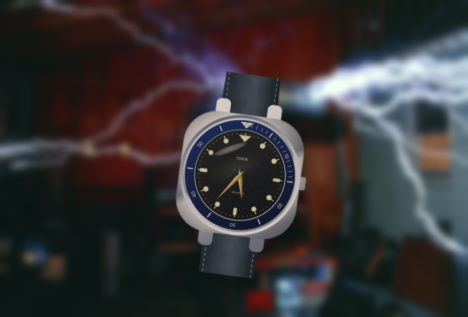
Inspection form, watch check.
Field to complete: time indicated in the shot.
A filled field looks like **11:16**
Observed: **5:36**
